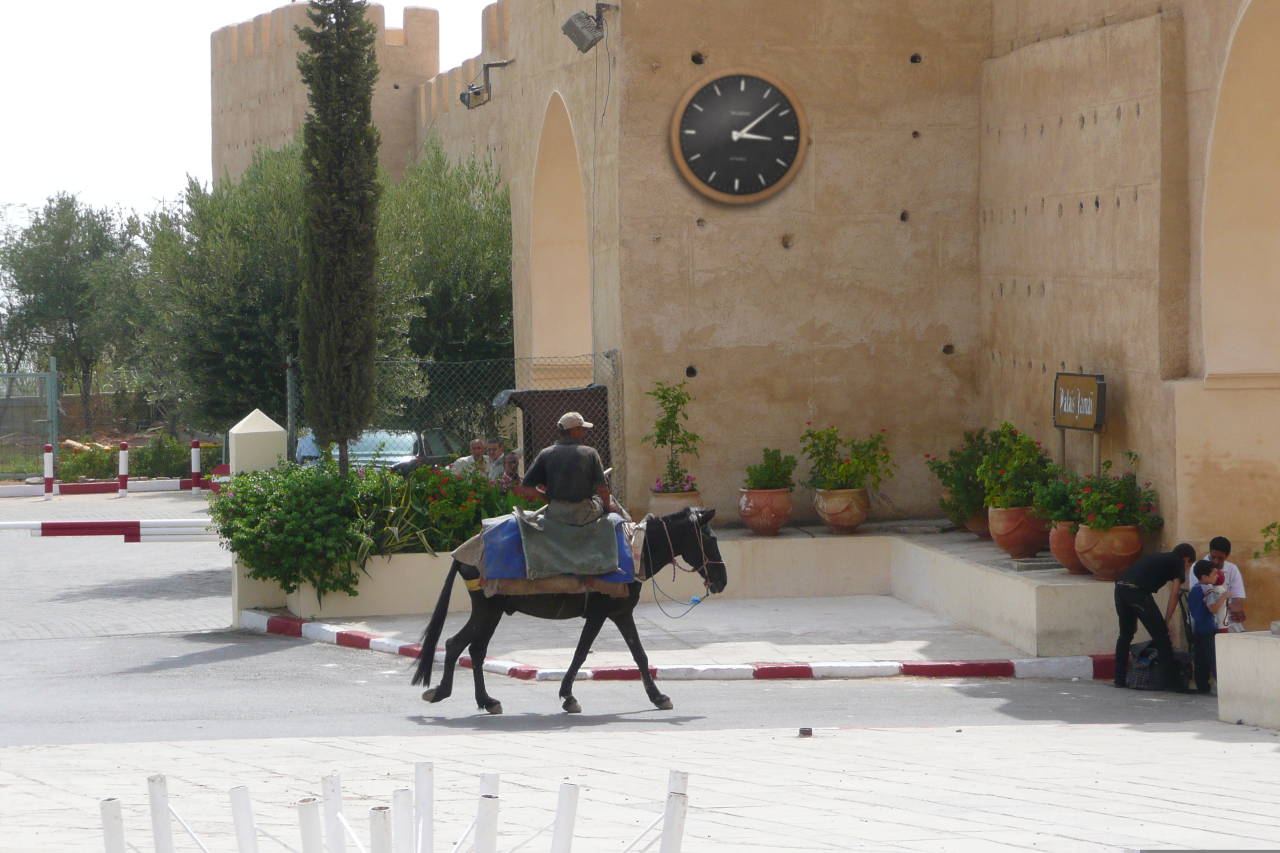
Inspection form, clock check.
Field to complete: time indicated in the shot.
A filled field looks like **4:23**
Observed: **3:08**
